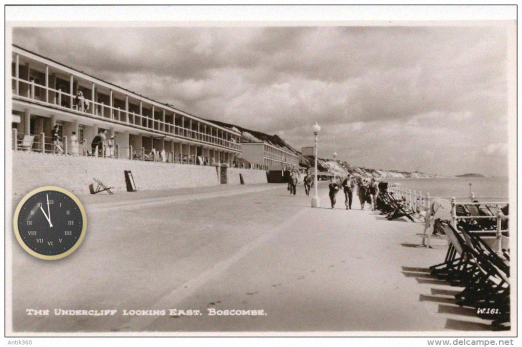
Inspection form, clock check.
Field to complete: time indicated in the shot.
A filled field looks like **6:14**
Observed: **10:59**
